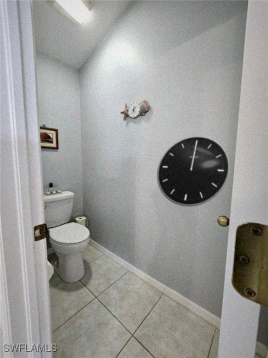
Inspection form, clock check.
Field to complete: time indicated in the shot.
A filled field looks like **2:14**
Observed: **12:00**
